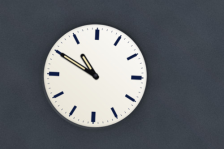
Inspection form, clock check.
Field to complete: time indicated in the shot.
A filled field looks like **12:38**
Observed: **10:50**
